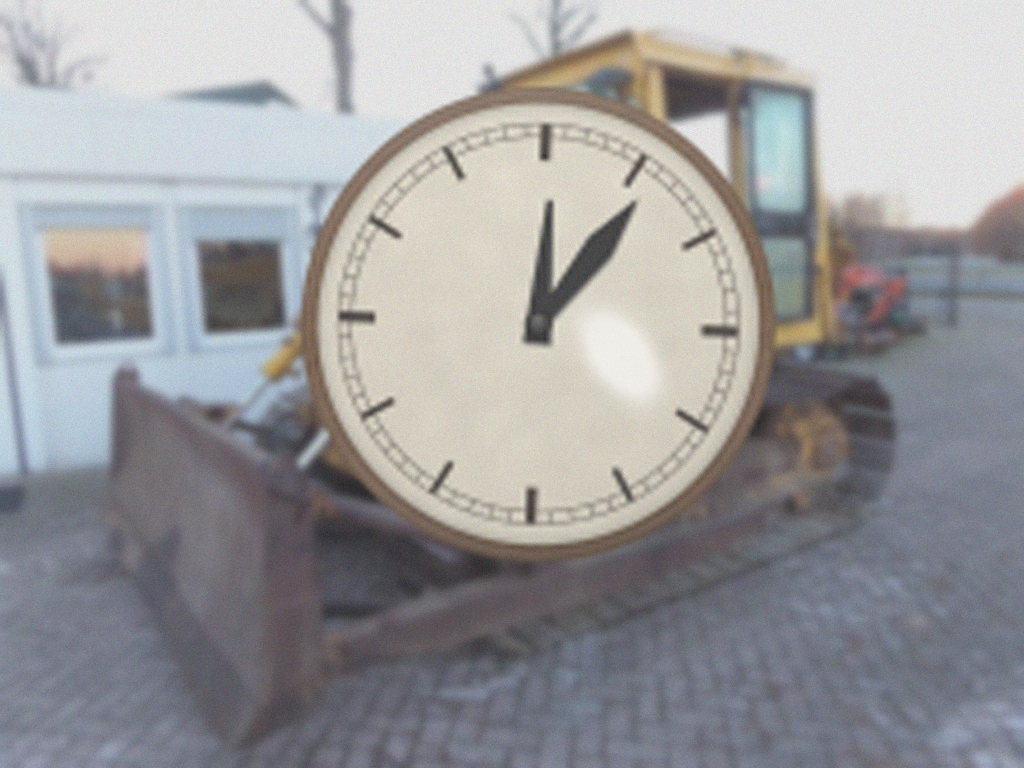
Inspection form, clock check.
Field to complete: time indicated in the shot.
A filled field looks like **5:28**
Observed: **12:06**
